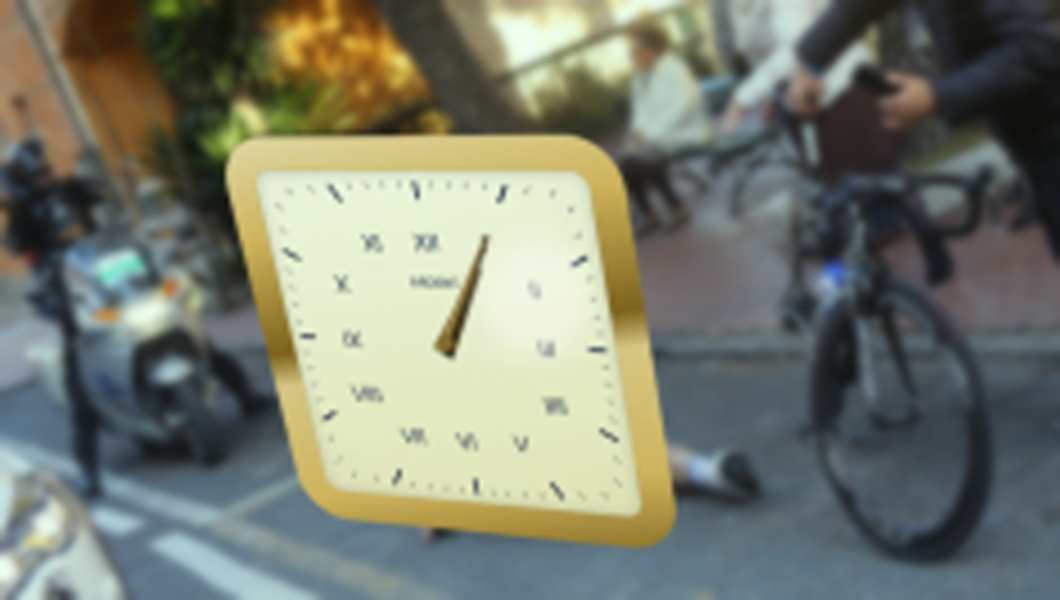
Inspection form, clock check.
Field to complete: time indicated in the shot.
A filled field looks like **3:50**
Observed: **1:05**
